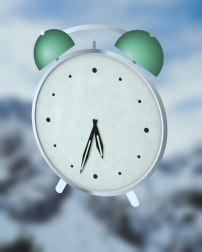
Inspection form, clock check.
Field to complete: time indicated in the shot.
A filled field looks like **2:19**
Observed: **5:33**
